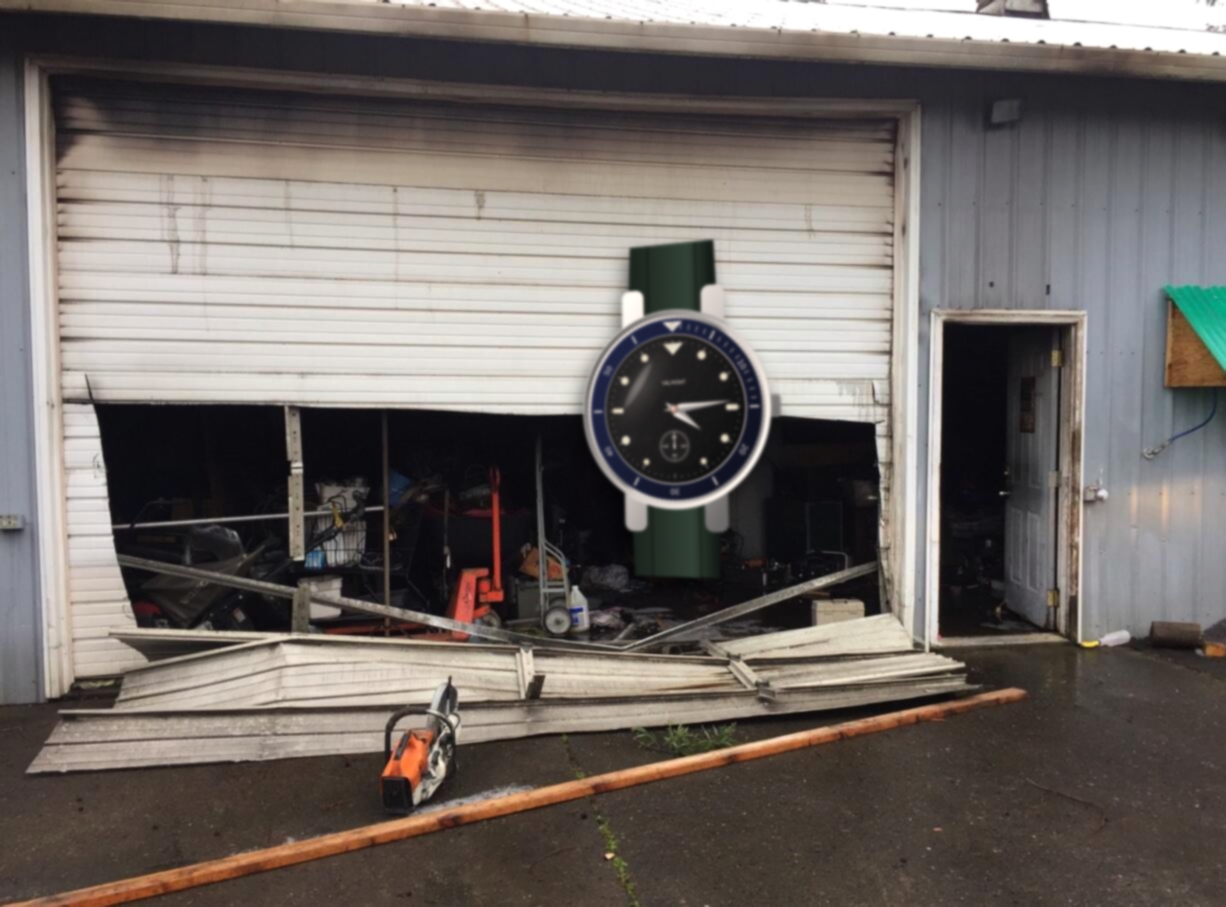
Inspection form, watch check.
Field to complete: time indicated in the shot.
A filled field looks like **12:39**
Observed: **4:14**
